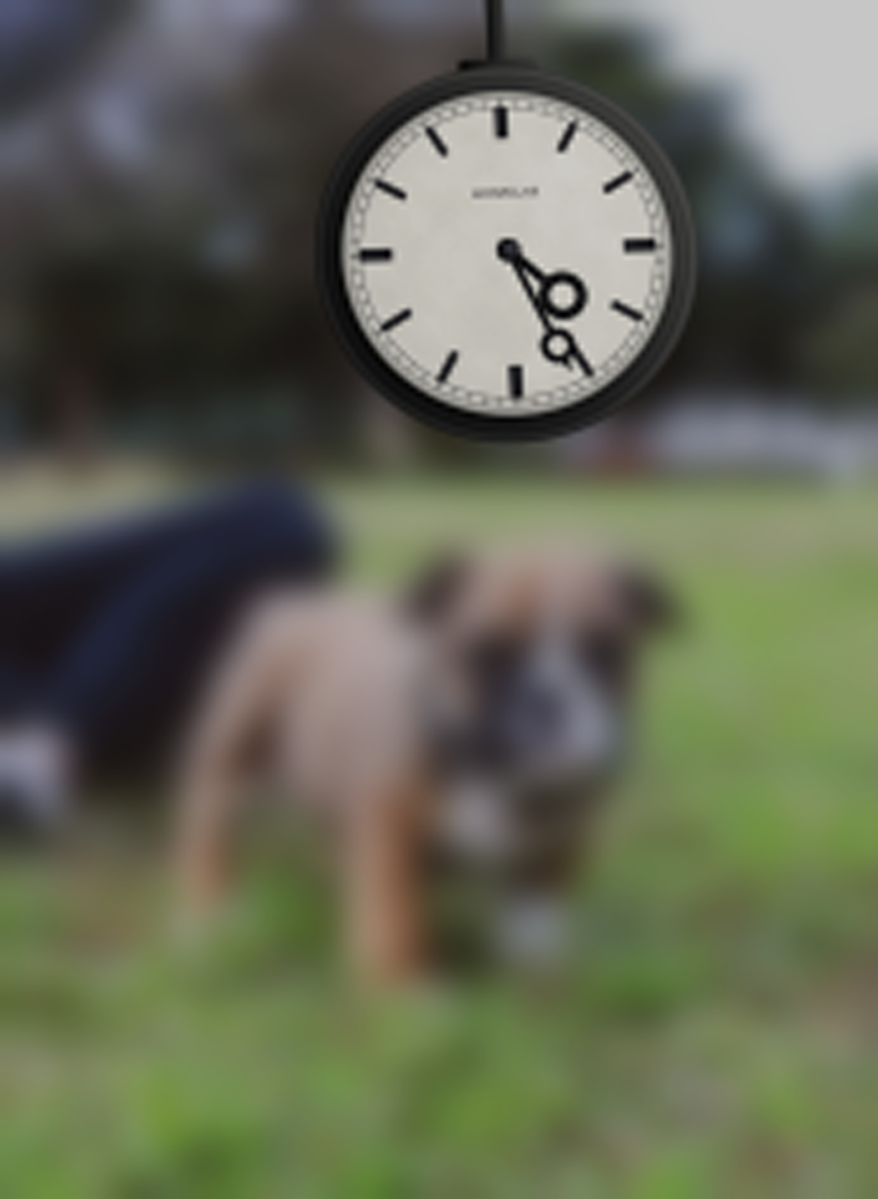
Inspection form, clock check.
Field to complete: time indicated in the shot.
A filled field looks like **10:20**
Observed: **4:26**
